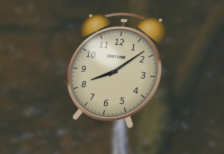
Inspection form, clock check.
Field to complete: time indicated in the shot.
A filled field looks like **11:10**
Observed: **8:08**
